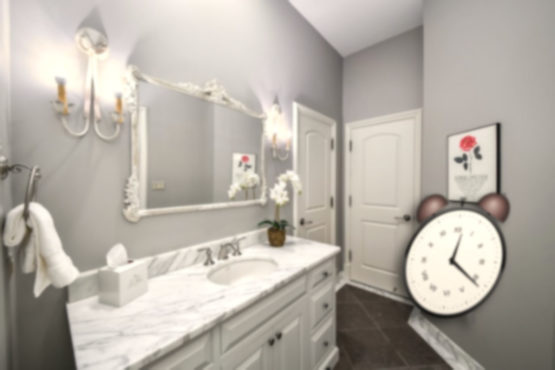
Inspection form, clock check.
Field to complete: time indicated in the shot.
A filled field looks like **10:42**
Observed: **12:21**
